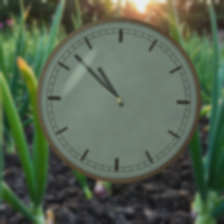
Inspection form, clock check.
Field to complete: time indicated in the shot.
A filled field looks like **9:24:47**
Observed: **10:52:21**
